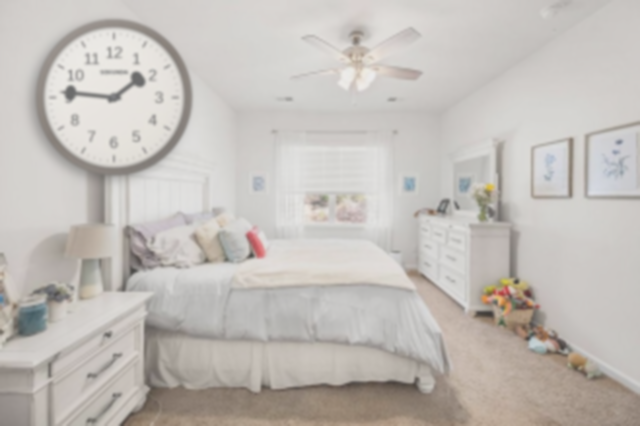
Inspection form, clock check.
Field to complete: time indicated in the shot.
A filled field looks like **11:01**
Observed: **1:46**
